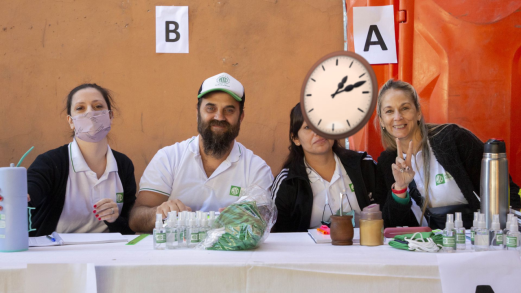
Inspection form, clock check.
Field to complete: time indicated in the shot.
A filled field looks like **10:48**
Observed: **1:12**
